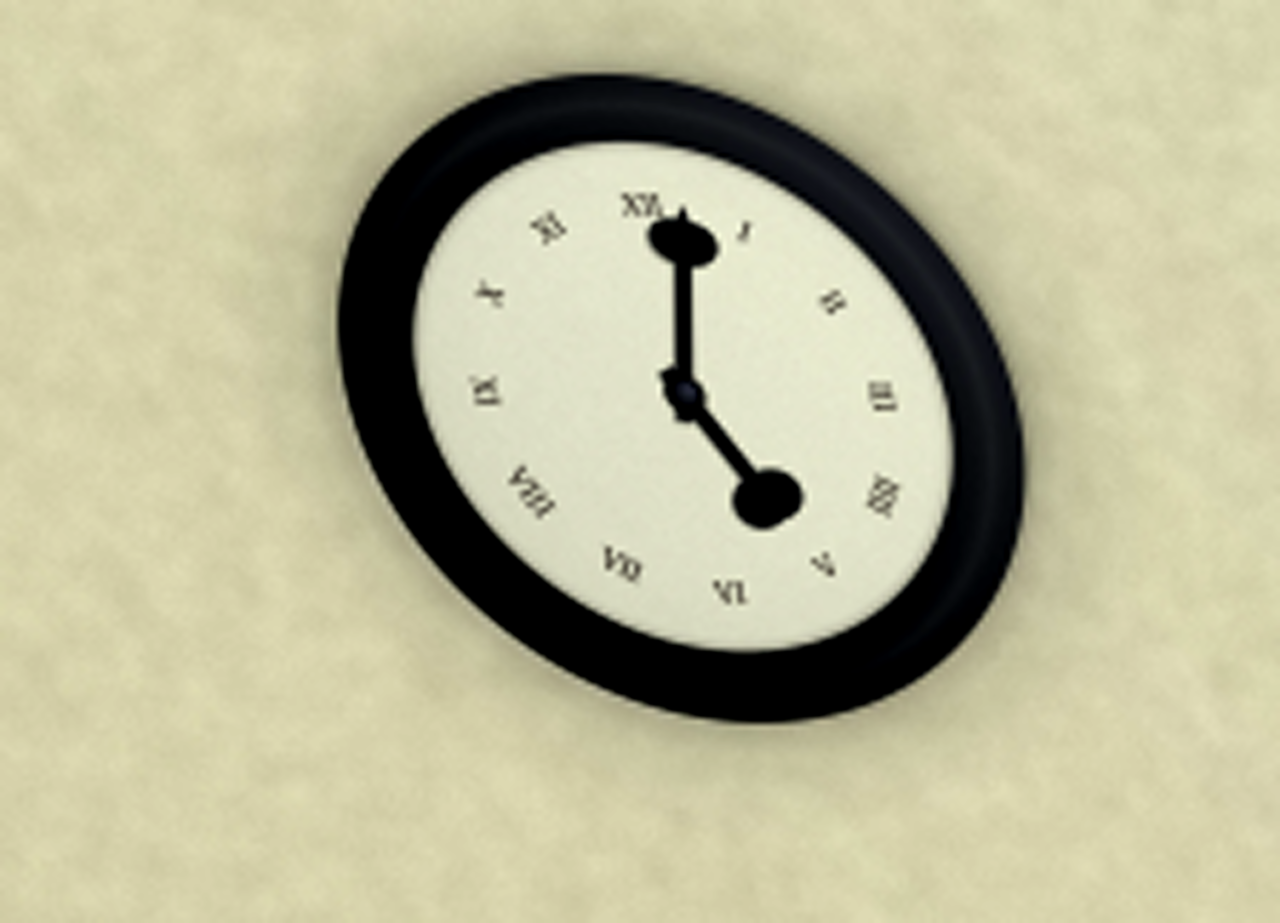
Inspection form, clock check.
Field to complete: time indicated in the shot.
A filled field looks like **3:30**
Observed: **5:02**
